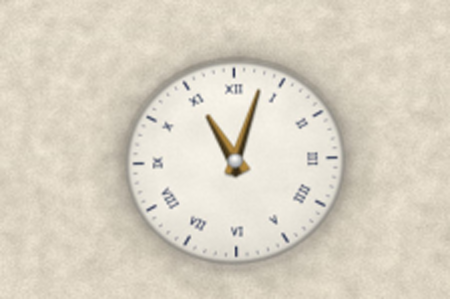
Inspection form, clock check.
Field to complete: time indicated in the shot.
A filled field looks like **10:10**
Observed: **11:03**
